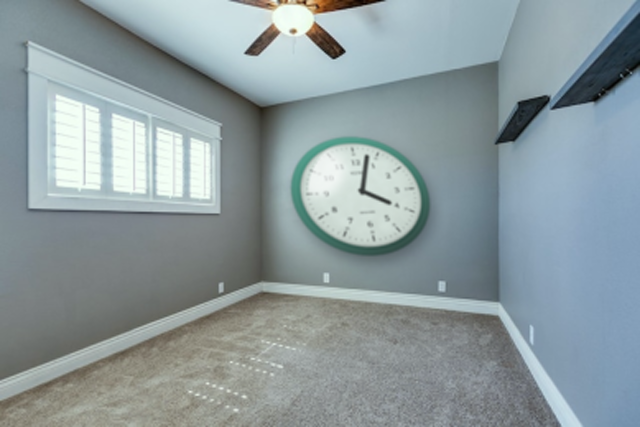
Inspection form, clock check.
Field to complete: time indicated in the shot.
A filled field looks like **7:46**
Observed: **4:03**
